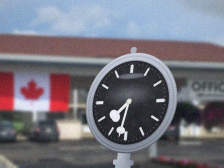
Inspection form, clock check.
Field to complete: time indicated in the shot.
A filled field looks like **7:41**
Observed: **7:32**
